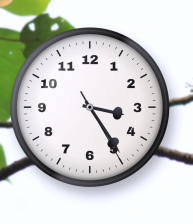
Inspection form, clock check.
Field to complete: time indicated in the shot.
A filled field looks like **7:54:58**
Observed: **3:24:25**
